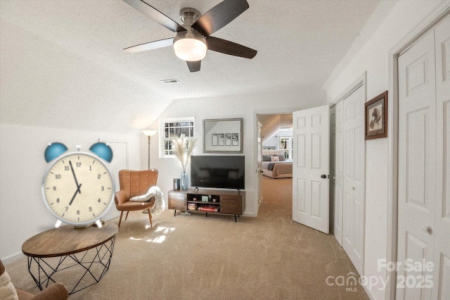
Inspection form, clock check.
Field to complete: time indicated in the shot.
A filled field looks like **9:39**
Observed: **6:57**
